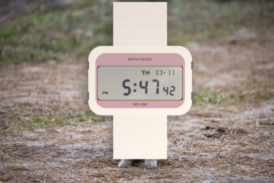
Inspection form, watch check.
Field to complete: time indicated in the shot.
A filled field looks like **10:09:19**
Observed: **5:47:42**
